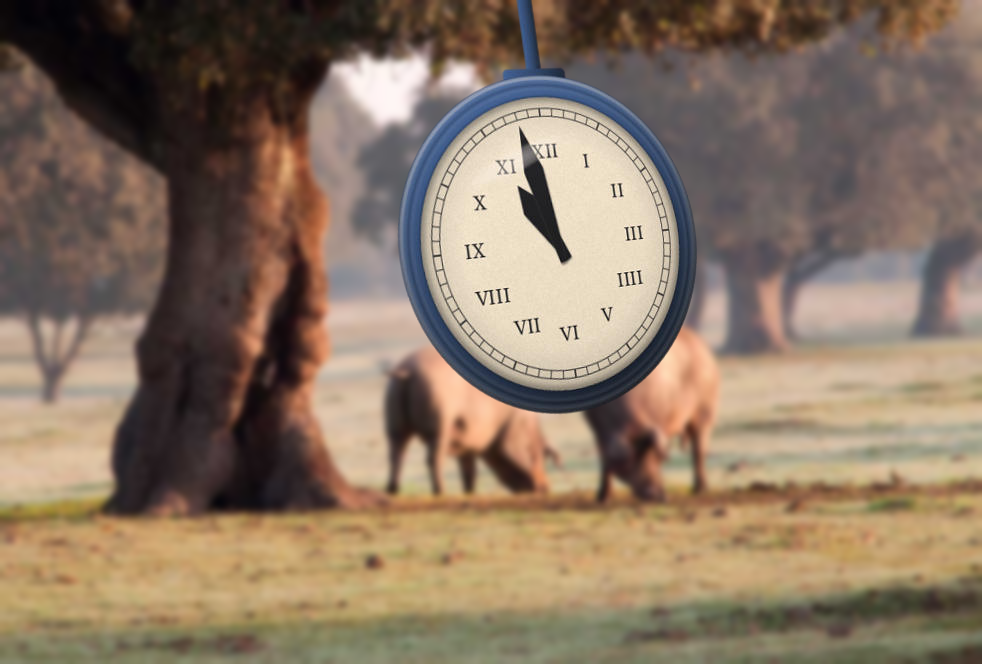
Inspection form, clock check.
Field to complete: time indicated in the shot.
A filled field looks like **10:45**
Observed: **10:58**
